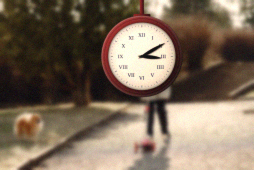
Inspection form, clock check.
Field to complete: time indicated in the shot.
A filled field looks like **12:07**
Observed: **3:10**
